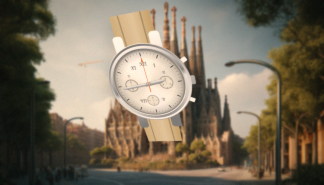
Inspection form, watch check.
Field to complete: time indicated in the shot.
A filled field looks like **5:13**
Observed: **2:44**
